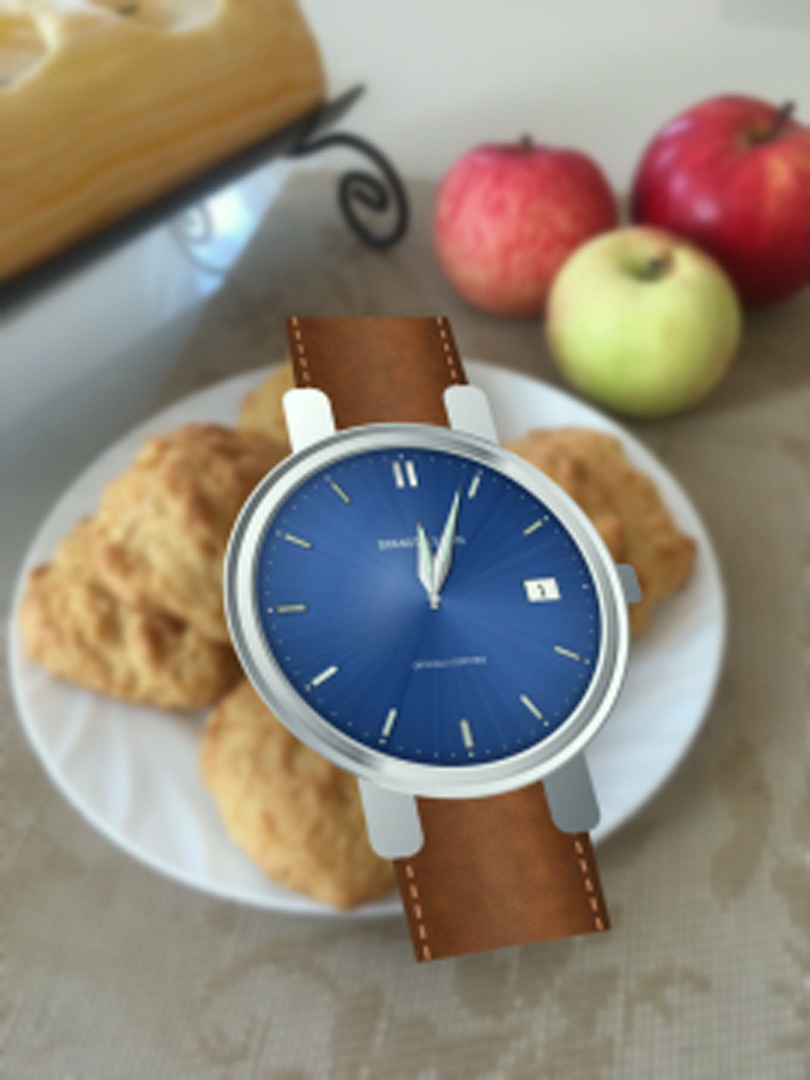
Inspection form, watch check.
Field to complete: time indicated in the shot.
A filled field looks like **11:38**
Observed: **12:04**
